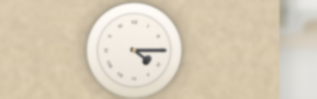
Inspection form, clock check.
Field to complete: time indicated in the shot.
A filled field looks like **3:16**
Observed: **4:15**
